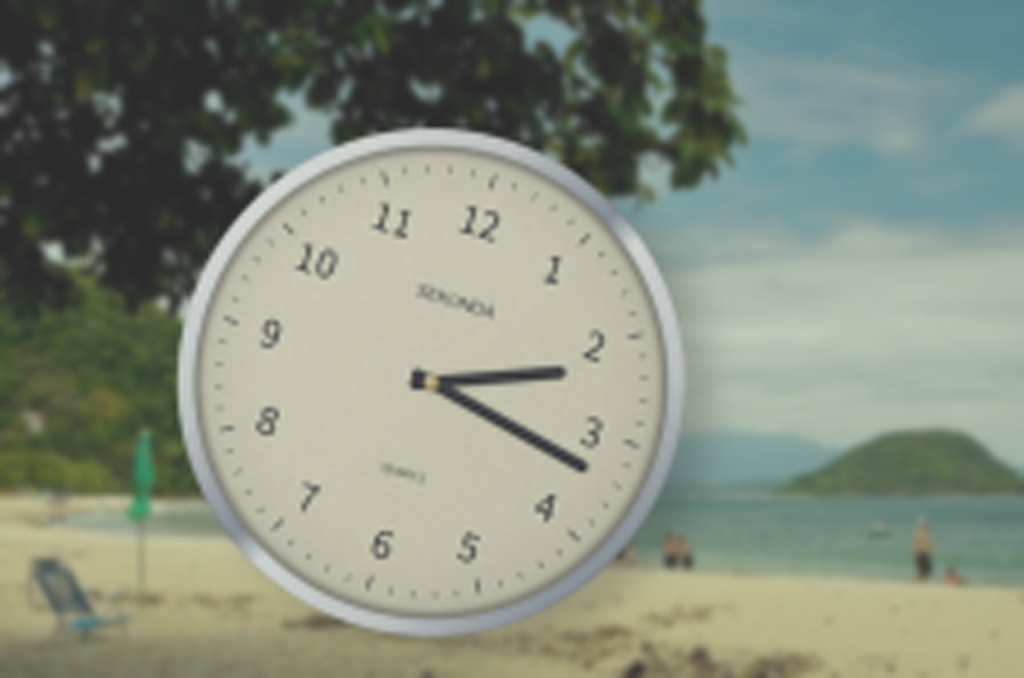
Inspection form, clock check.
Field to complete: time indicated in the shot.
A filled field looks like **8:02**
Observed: **2:17**
